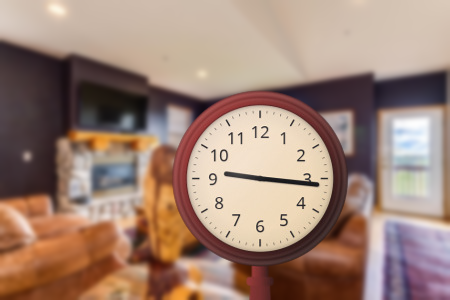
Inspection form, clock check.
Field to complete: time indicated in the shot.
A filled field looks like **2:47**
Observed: **9:16**
